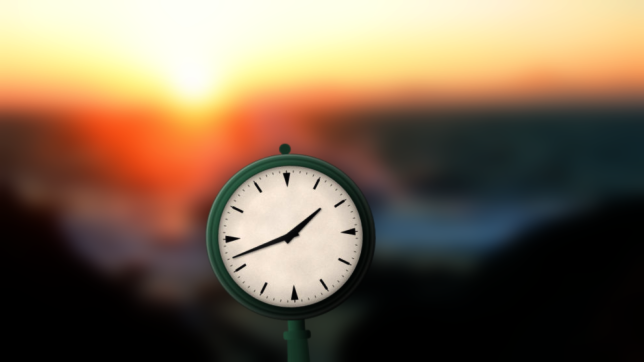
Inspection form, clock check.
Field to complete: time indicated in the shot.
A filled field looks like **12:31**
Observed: **1:42**
